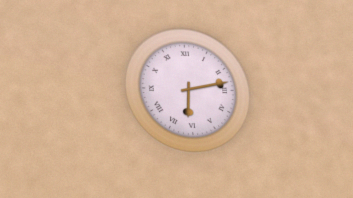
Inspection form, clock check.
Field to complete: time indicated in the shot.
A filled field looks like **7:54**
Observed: **6:13**
